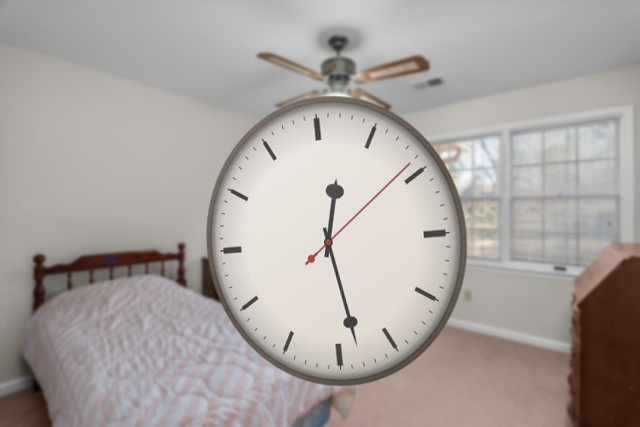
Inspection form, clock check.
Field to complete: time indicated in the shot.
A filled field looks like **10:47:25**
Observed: **12:28:09**
